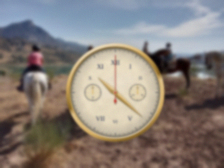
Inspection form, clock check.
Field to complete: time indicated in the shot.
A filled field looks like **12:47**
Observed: **10:22**
